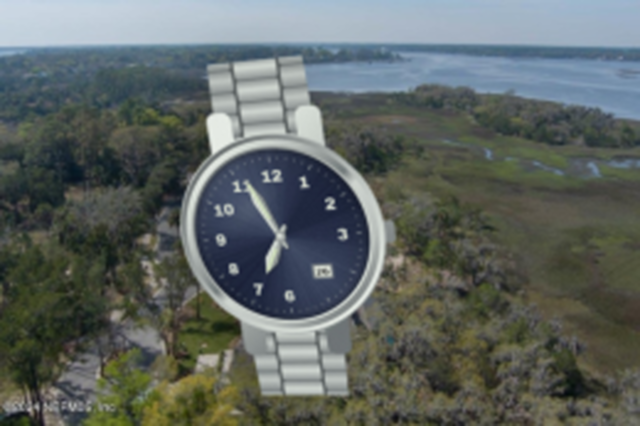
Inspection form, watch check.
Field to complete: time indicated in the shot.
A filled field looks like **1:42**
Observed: **6:56**
